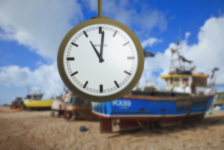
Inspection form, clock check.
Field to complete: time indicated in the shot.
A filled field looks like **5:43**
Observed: **11:01**
